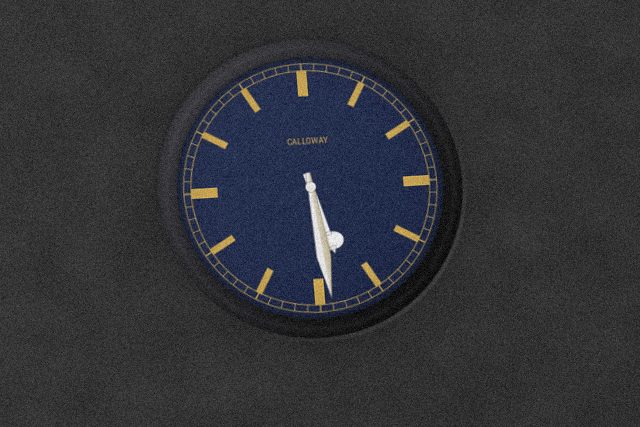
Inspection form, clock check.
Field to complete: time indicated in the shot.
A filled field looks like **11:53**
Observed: **5:29**
